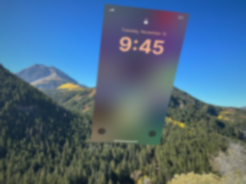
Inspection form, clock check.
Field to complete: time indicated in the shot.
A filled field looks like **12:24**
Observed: **9:45**
